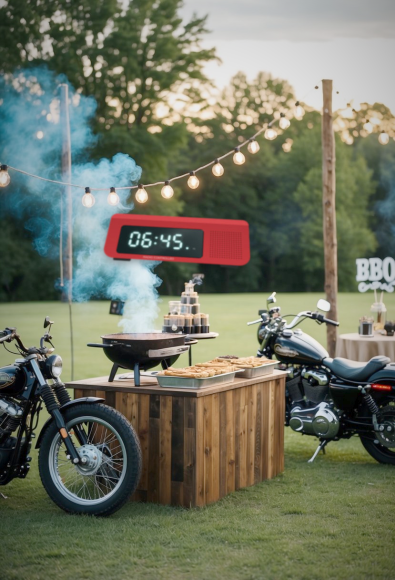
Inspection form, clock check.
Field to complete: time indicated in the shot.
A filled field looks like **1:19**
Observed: **6:45**
